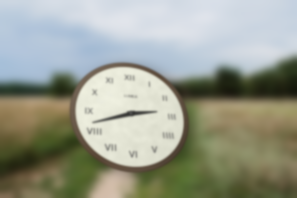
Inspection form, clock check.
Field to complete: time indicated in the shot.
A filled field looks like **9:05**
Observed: **2:42**
